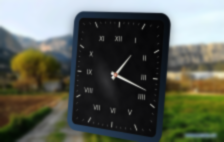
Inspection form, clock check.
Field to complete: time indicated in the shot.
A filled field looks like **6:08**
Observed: **1:18**
